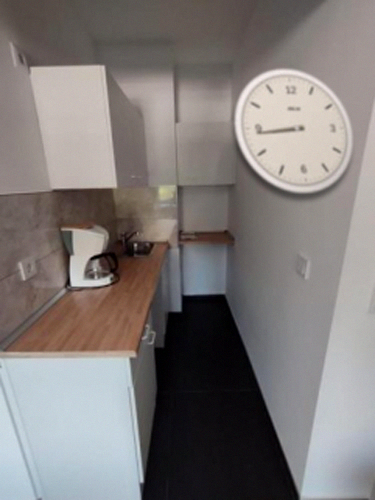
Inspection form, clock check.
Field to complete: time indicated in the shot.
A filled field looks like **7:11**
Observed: **8:44**
